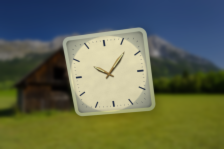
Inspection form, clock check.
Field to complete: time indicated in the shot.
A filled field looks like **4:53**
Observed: **10:07**
